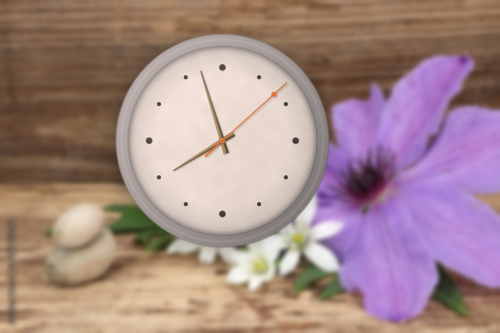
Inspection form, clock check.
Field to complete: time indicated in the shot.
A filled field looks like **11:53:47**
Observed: **7:57:08**
